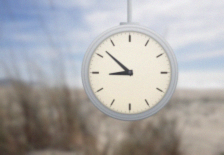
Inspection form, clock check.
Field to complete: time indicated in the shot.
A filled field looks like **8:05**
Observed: **8:52**
